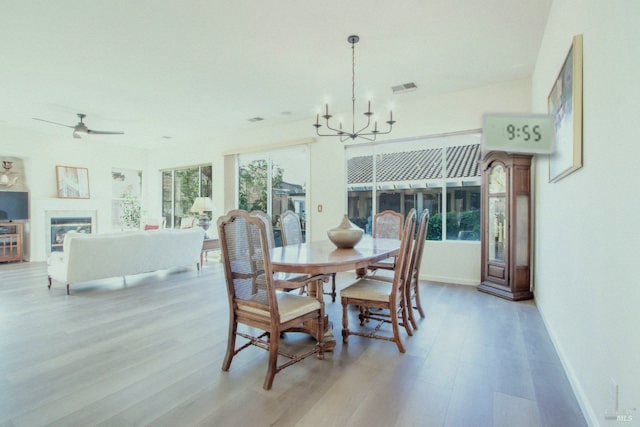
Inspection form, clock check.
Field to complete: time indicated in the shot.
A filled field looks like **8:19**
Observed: **9:55**
